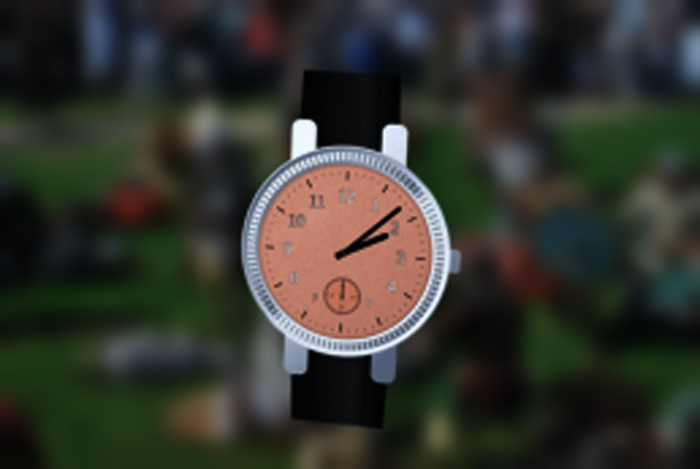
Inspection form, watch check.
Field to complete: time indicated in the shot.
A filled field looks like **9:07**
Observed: **2:08**
